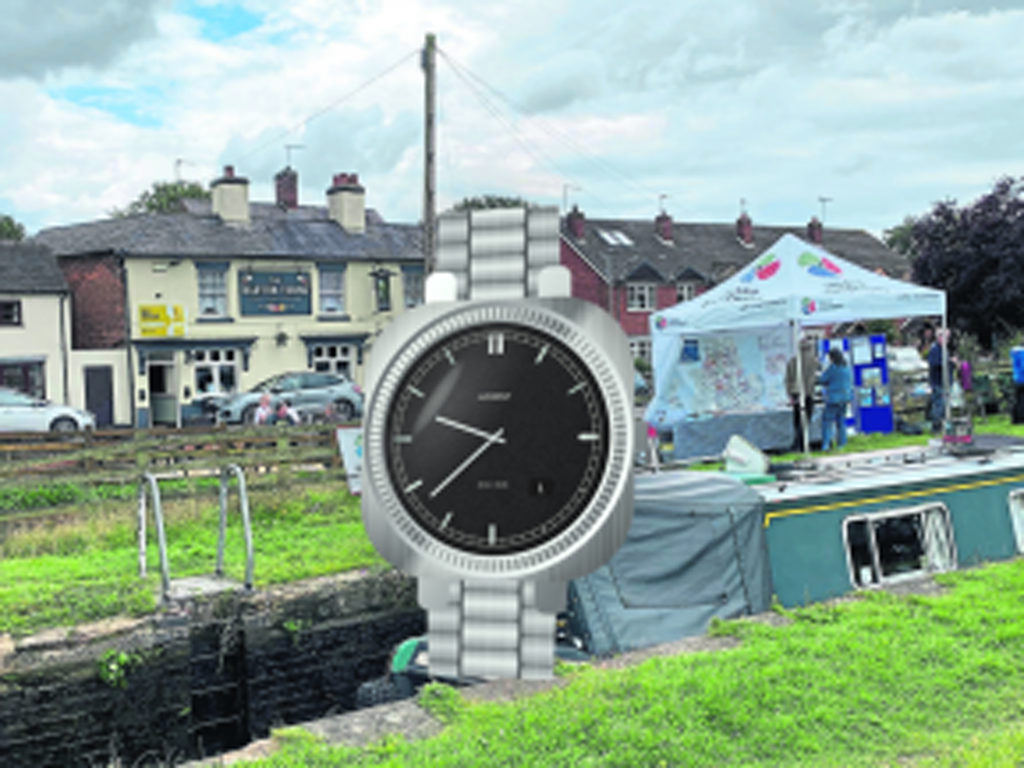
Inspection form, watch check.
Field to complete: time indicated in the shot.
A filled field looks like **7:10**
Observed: **9:38**
